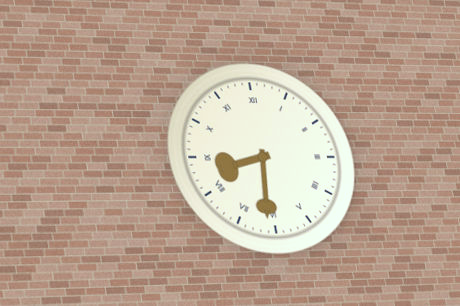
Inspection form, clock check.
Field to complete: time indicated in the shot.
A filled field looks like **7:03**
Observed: **8:31**
